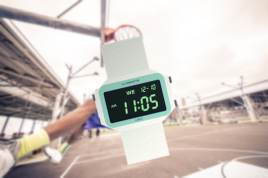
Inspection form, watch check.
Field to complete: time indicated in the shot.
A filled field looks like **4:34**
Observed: **11:05**
